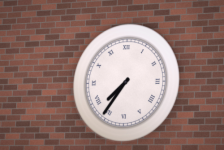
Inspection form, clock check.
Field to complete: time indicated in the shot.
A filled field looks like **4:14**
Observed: **7:36**
